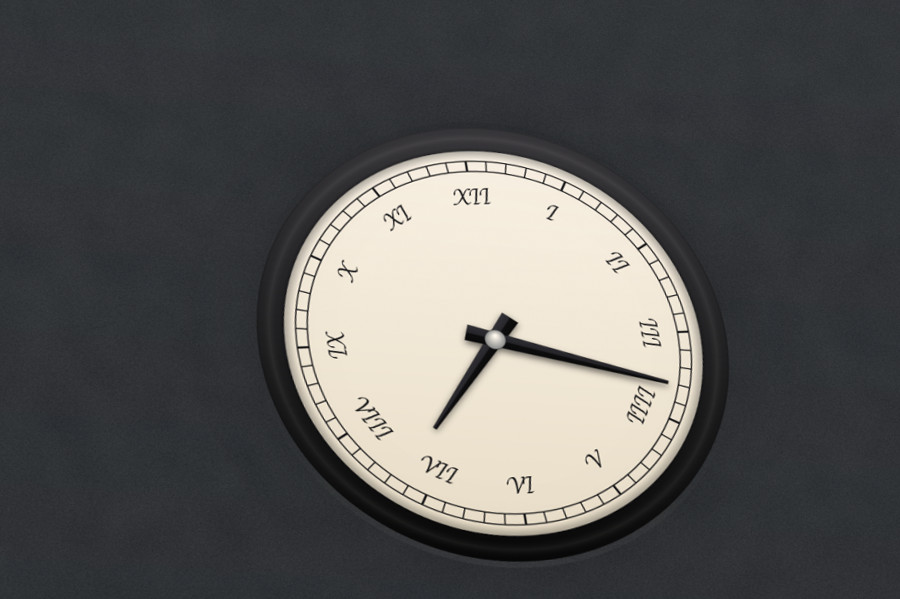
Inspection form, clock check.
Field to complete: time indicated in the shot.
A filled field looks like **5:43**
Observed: **7:18**
